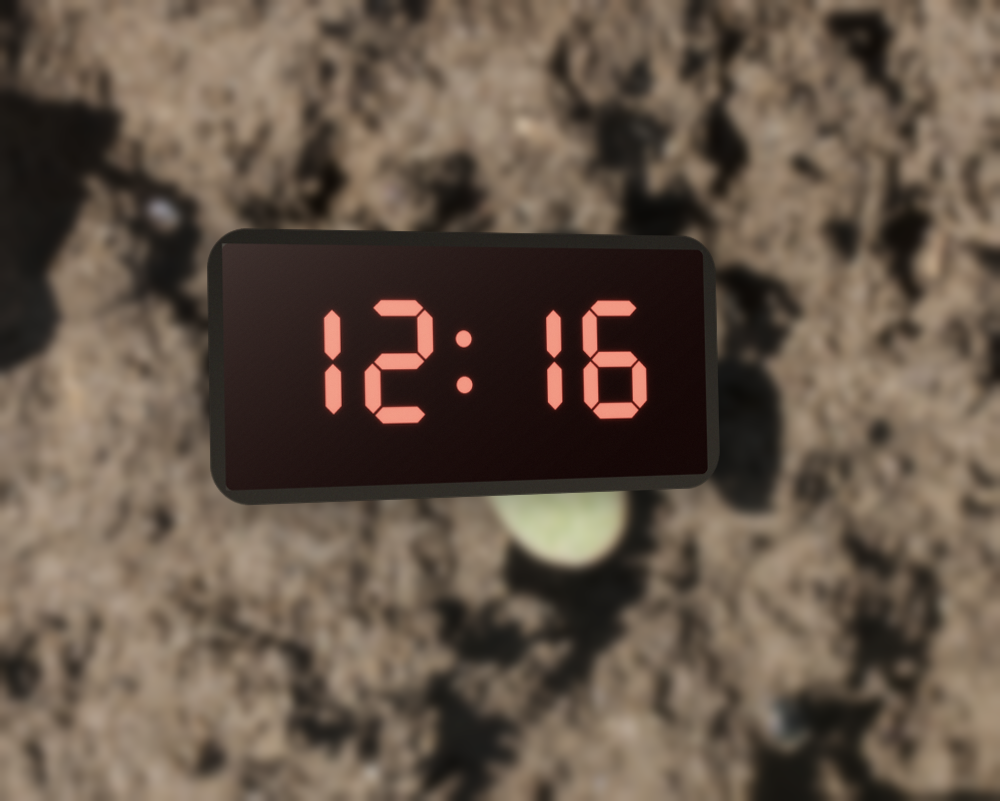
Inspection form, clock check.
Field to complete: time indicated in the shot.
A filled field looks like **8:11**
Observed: **12:16**
